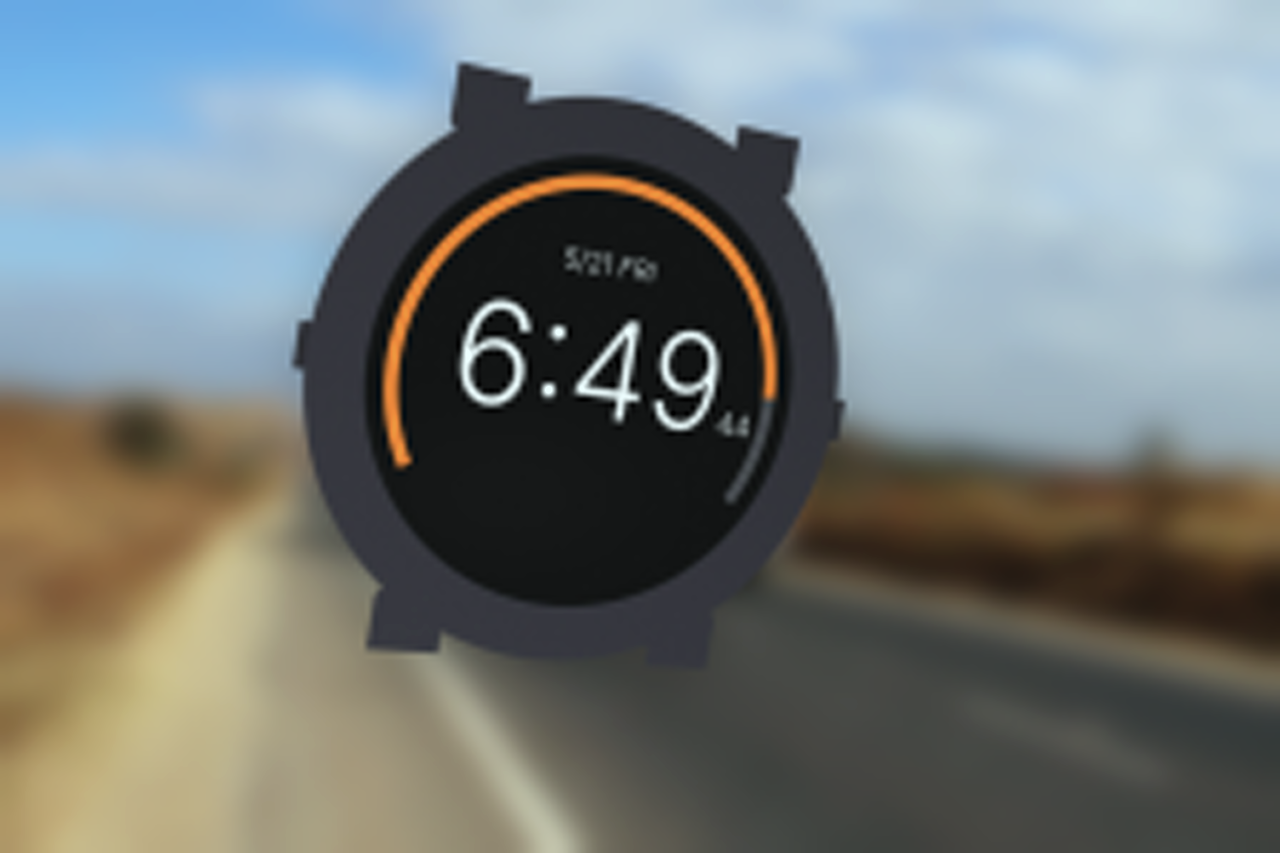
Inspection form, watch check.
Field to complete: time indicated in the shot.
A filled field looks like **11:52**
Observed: **6:49**
